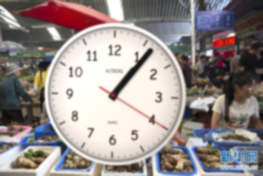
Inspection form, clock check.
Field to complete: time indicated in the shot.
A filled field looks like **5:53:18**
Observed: **1:06:20**
